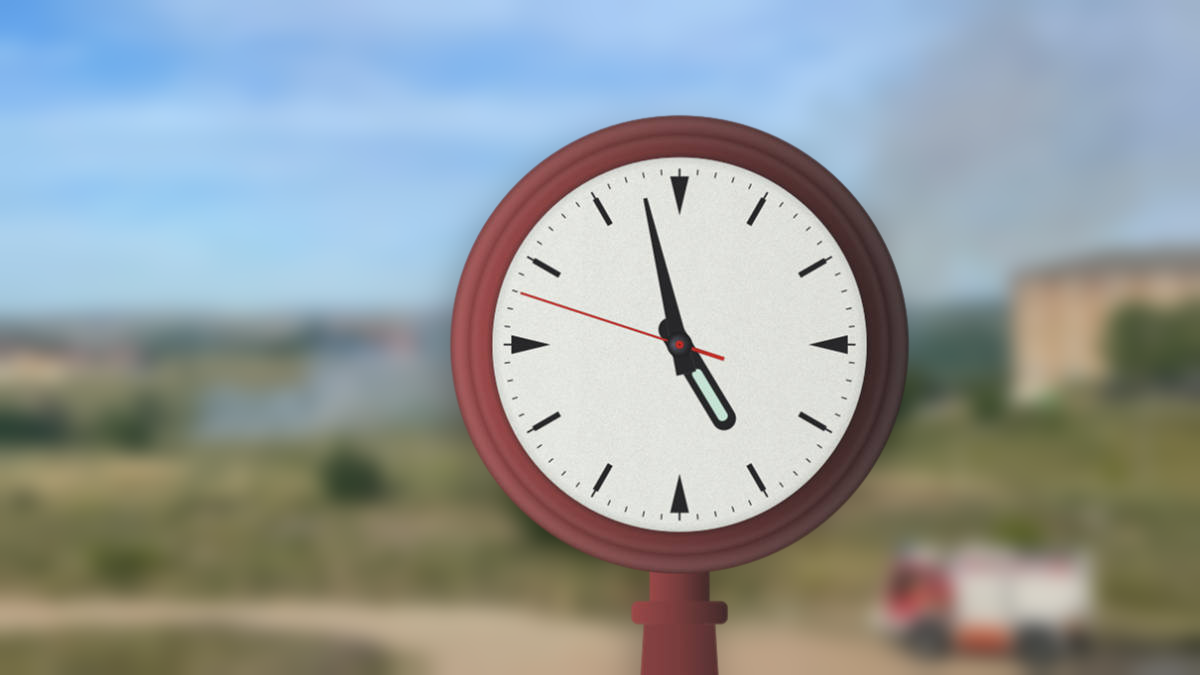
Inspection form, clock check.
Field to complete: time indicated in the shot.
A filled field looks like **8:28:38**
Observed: **4:57:48**
